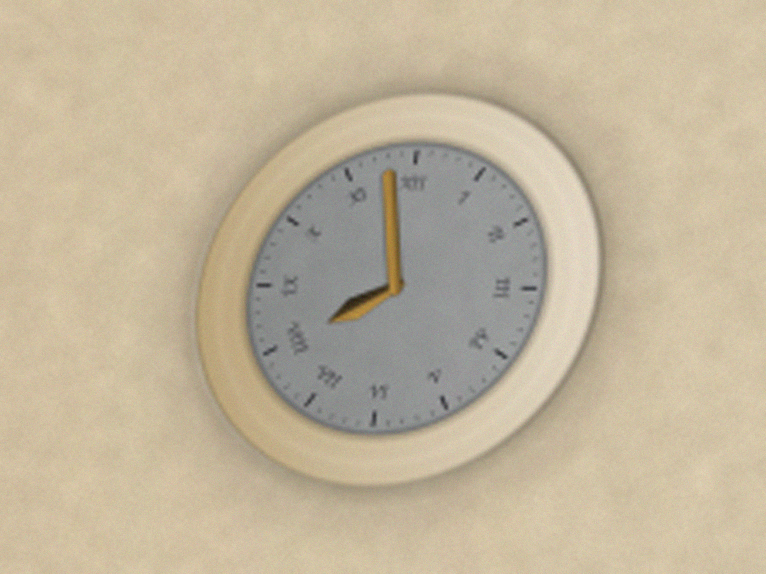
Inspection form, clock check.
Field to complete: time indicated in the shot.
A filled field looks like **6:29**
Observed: **7:58**
